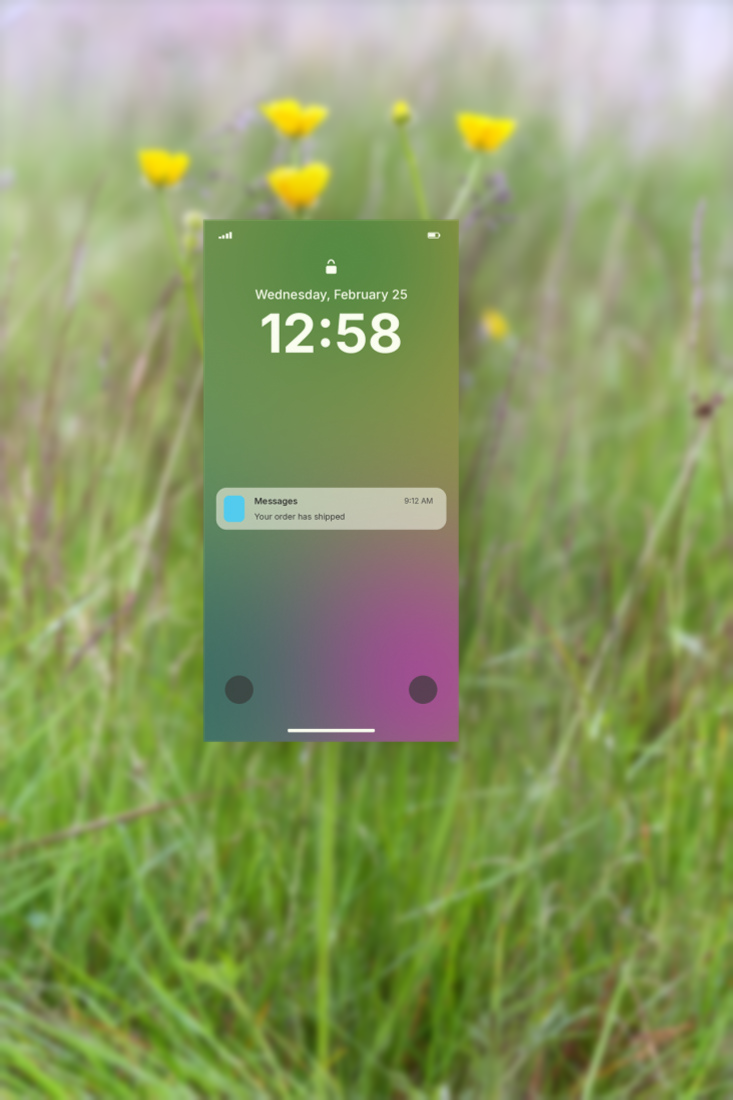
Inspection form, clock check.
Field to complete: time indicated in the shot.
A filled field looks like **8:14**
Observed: **12:58**
